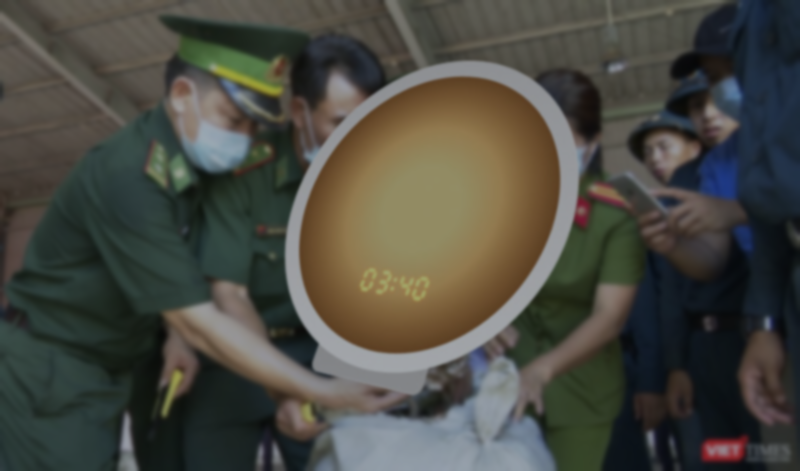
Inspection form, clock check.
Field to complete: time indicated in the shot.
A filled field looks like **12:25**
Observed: **3:40**
